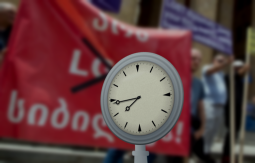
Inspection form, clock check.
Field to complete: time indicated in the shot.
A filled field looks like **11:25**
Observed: **7:44**
